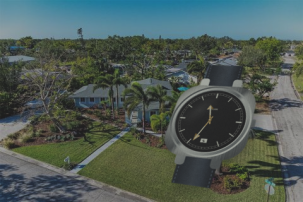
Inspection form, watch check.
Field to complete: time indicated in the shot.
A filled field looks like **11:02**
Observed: **11:34**
